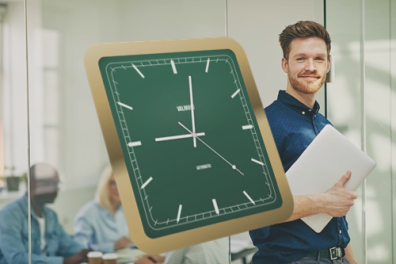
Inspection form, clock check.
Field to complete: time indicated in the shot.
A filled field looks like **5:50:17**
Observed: **9:02:23**
